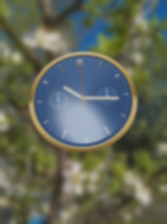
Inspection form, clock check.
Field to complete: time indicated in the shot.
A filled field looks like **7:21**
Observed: **10:16**
